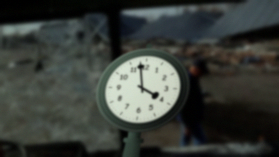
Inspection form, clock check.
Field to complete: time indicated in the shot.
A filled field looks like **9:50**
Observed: **3:58**
